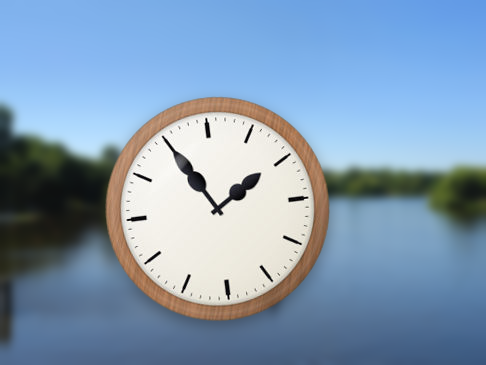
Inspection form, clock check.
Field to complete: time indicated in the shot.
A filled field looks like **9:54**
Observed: **1:55**
